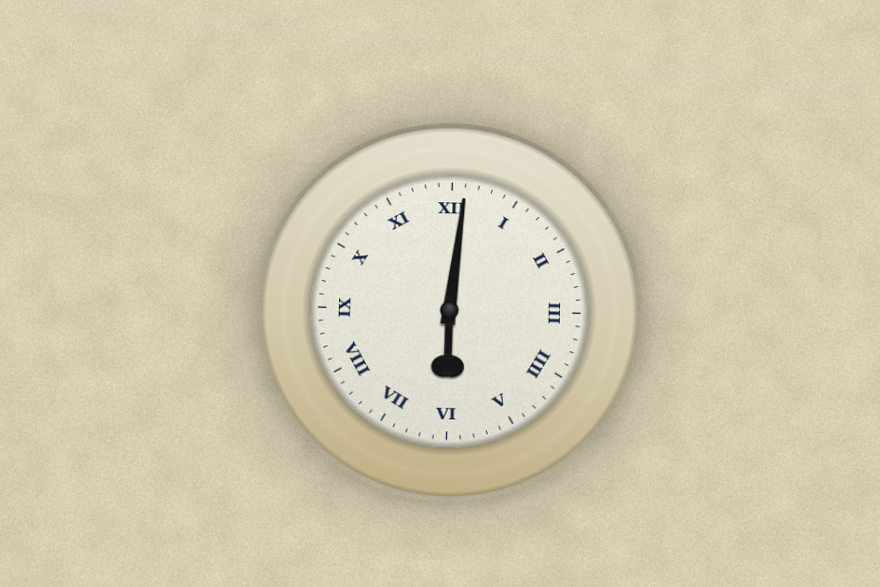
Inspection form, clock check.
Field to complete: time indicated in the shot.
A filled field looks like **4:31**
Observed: **6:01**
